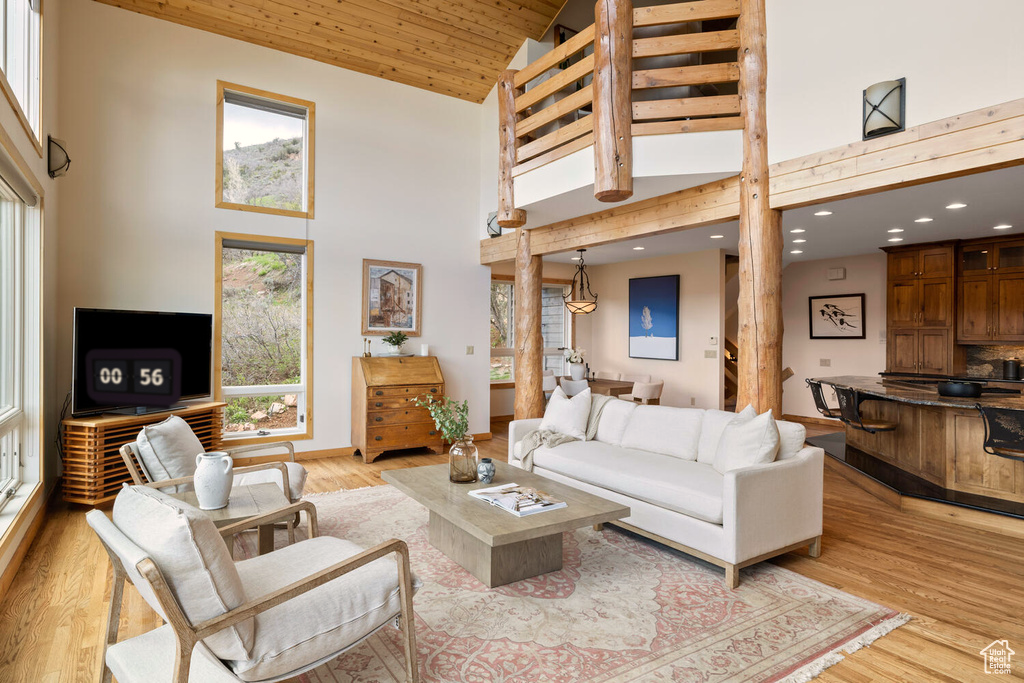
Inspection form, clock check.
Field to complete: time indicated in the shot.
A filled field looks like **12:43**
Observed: **0:56**
